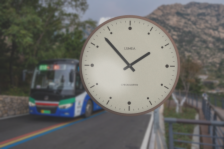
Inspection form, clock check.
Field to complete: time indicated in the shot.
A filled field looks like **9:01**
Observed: **1:53**
